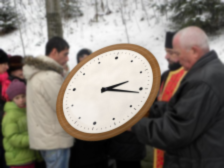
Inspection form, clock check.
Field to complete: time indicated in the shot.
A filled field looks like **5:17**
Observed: **2:16**
